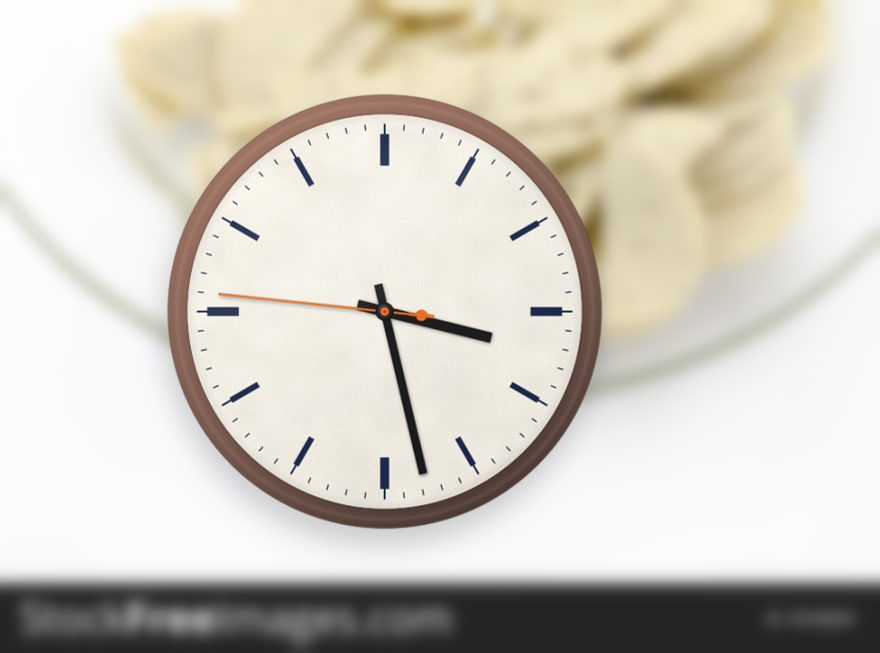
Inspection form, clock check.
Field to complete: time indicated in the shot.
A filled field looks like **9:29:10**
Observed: **3:27:46**
